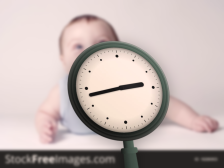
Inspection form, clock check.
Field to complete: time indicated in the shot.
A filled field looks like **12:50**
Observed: **2:43**
